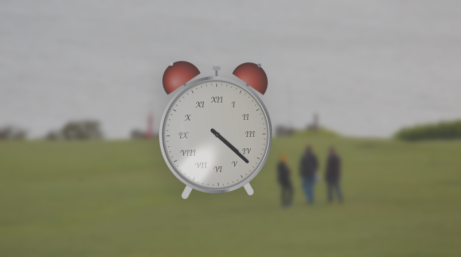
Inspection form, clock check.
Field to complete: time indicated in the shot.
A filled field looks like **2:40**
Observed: **4:22**
